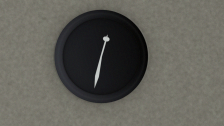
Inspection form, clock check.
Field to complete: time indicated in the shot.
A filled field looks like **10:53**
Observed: **12:32**
